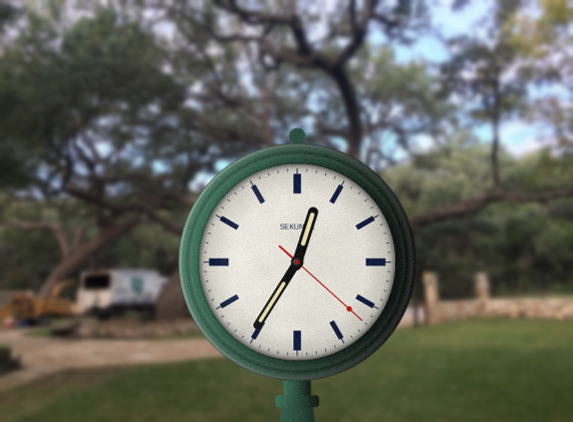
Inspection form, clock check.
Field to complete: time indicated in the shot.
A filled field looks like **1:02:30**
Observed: **12:35:22**
